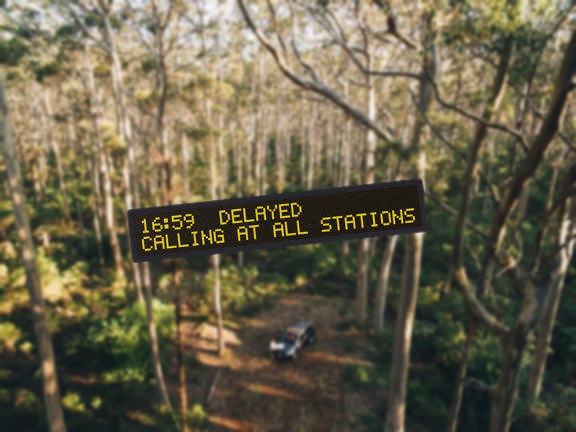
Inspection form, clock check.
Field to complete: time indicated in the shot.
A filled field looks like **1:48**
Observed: **16:59**
